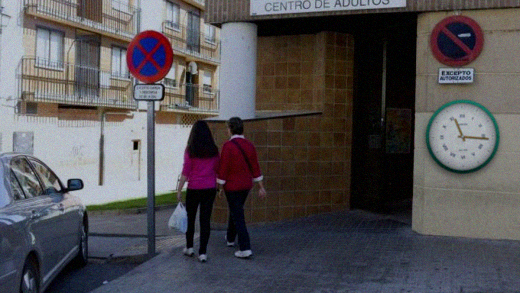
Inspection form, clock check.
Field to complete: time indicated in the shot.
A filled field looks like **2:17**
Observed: **11:16**
